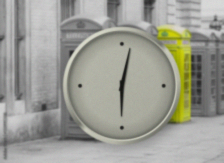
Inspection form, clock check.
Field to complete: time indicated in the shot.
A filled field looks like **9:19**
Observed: **6:02**
